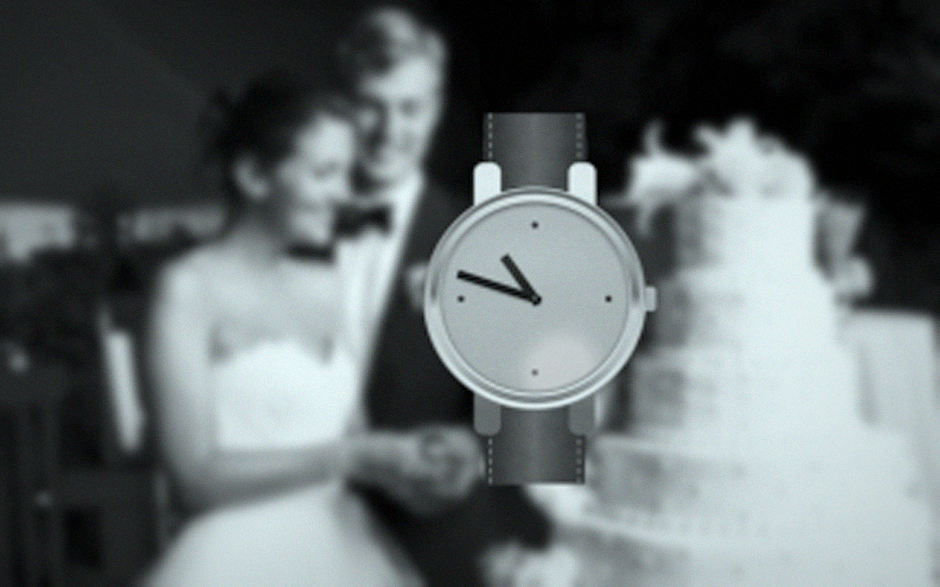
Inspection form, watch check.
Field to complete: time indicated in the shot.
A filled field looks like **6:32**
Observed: **10:48**
